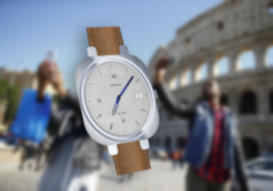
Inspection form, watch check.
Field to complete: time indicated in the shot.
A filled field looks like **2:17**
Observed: **7:08**
